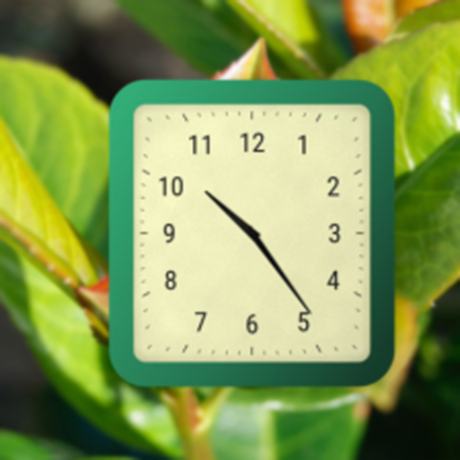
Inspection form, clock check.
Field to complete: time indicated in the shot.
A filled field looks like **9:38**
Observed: **10:24**
